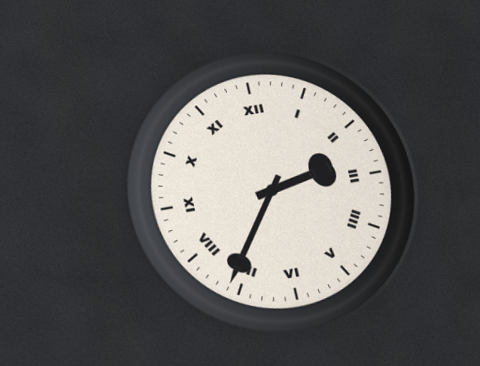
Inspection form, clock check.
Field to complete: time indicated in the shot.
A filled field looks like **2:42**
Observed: **2:36**
